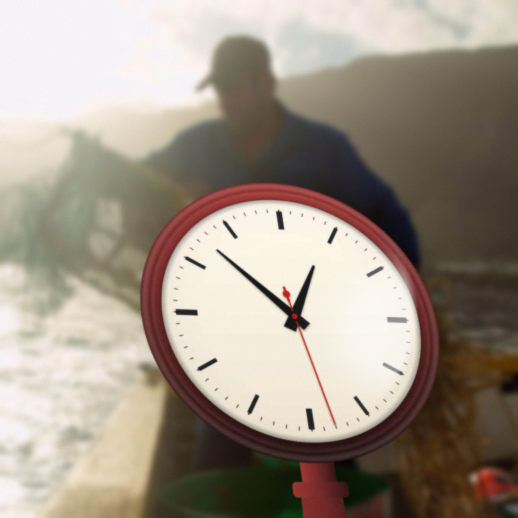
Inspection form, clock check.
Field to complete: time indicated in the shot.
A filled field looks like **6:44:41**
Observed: **12:52:28**
